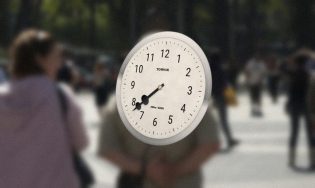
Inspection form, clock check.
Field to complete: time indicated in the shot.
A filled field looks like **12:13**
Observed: **7:38**
